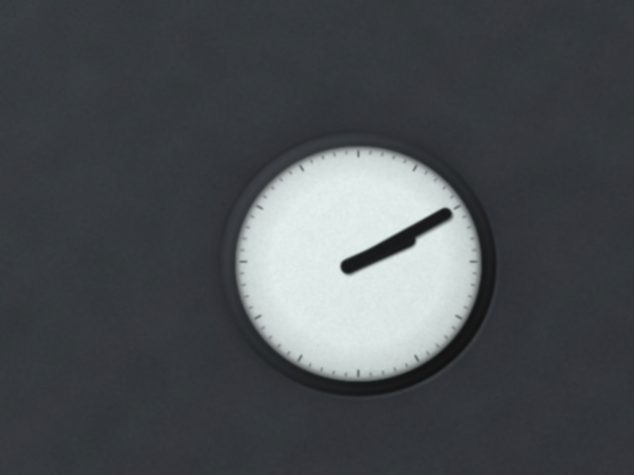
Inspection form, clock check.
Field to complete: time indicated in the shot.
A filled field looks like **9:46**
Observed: **2:10**
